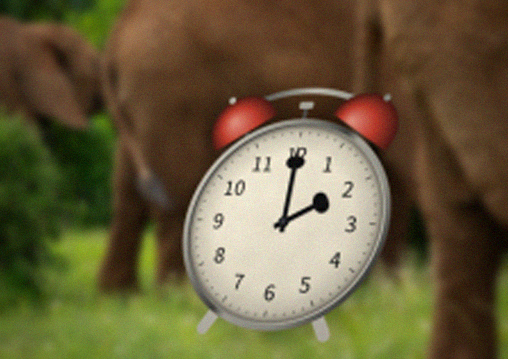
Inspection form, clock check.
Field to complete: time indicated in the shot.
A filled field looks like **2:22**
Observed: **2:00**
